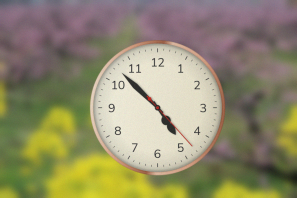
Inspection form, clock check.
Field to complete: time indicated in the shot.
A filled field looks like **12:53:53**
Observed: **4:52:23**
